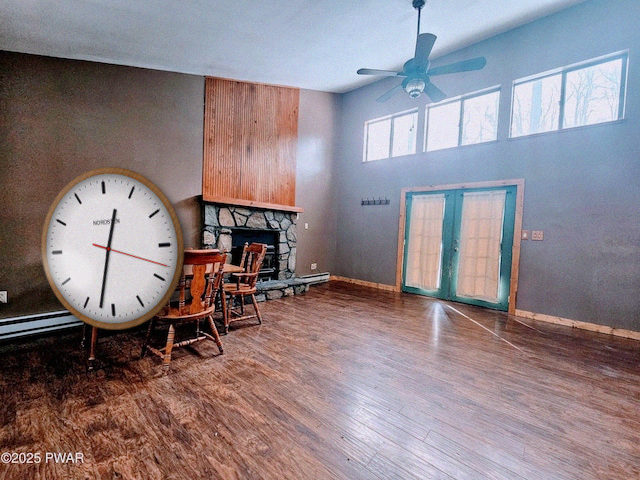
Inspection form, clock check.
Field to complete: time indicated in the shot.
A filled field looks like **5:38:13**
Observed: **12:32:18**
